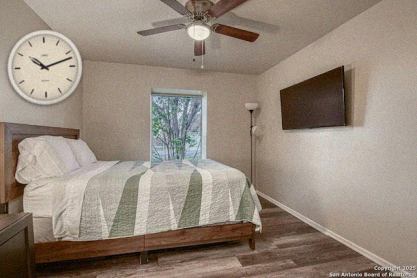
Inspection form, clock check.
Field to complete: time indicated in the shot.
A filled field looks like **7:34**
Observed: **10:12**
